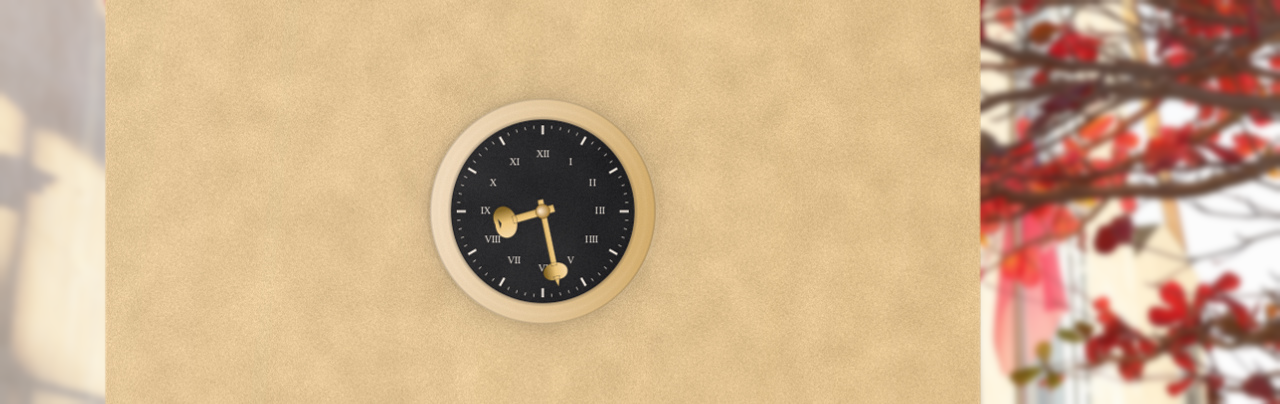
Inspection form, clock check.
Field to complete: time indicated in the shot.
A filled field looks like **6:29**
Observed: **8:28**
